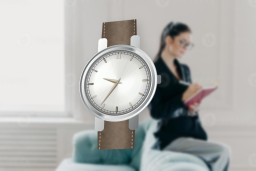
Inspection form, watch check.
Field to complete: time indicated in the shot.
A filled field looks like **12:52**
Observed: **9:36**
